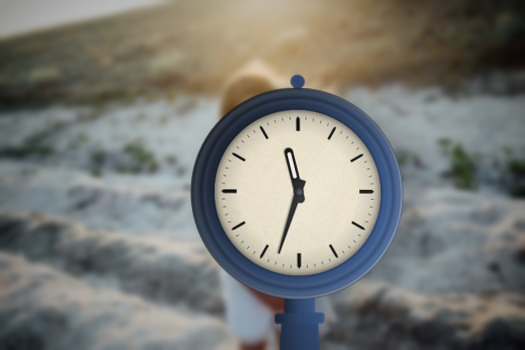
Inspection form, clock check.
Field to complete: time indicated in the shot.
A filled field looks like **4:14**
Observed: **11:33**
